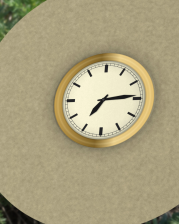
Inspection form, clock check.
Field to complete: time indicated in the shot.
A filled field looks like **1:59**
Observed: **7:14**
